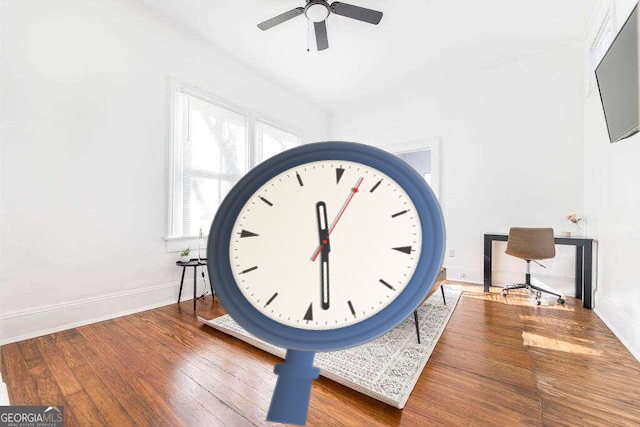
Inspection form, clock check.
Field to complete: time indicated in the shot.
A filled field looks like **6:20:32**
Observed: **11:28:03**
